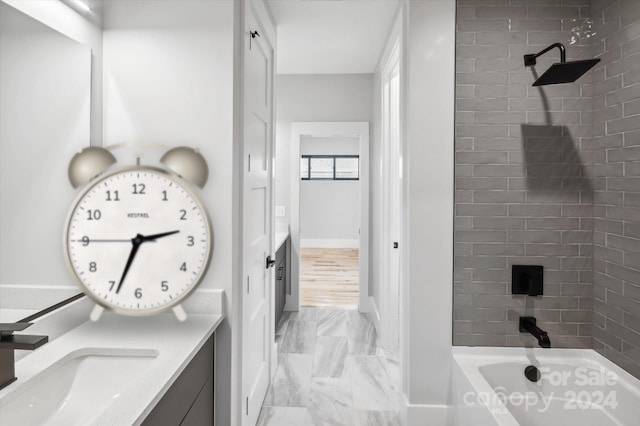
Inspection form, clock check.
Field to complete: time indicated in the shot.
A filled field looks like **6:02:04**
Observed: **2:33:45**
